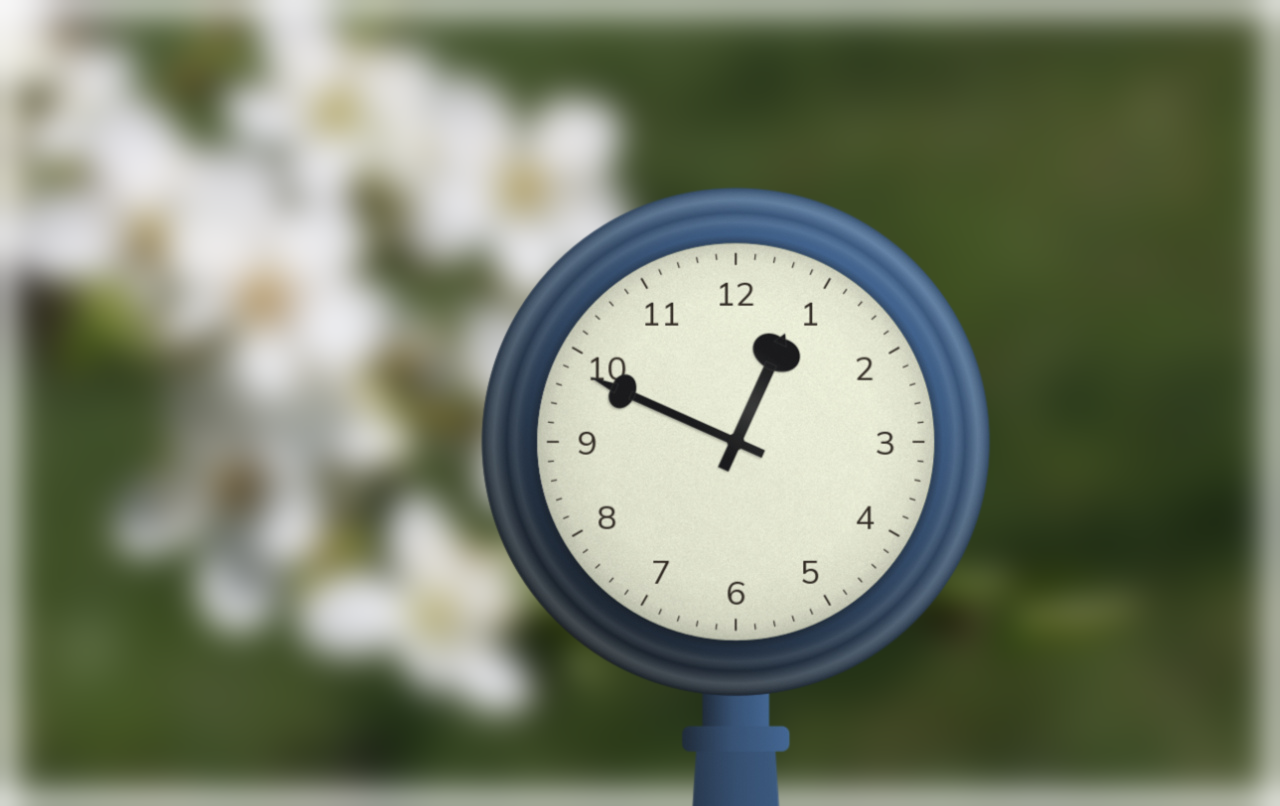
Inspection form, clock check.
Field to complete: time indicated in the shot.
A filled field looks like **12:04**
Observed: **12:49**
